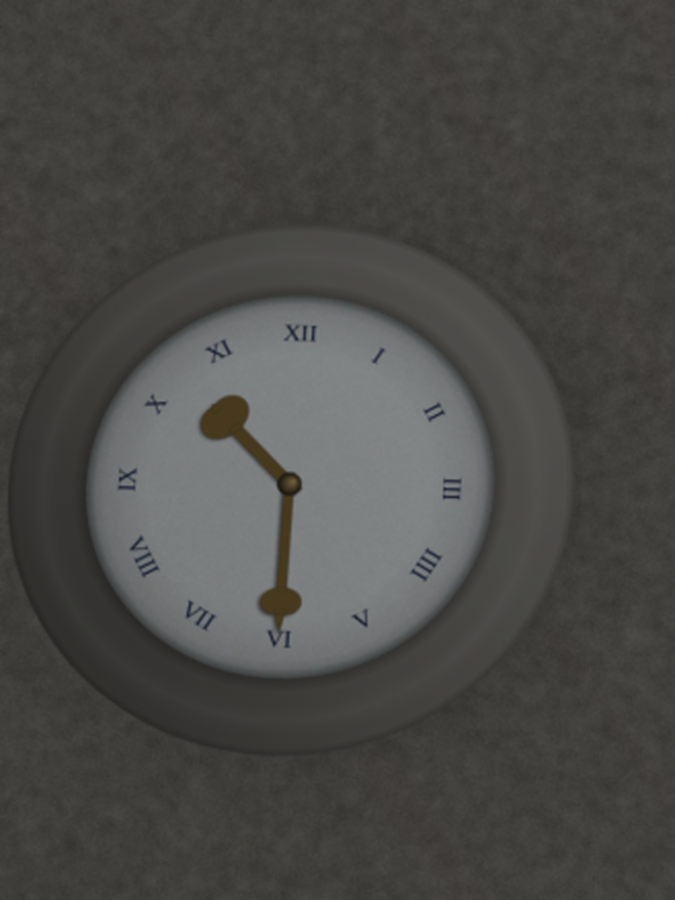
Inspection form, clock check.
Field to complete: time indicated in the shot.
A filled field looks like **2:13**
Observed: **10:30**
